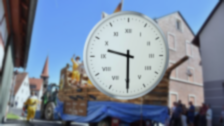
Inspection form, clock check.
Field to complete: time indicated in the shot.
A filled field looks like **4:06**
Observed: **9:30**
